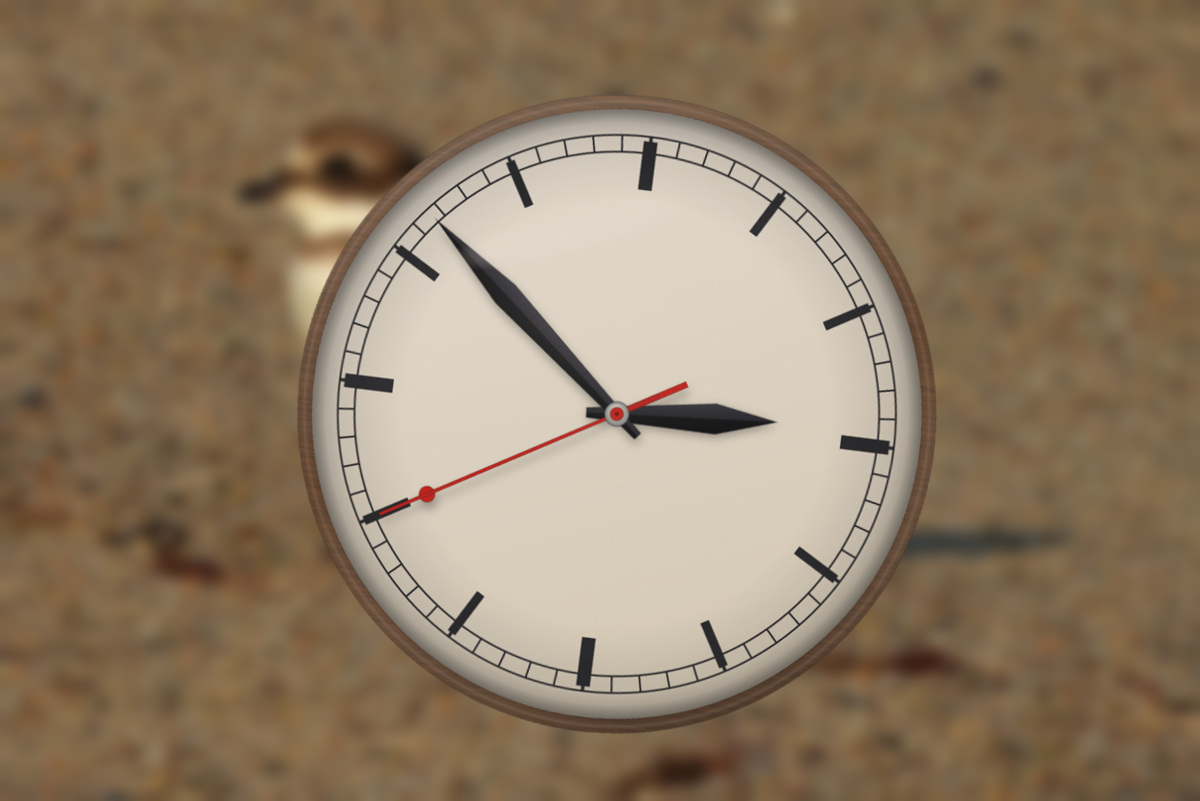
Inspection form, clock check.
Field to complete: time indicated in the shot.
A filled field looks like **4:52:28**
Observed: **2:51:40**
